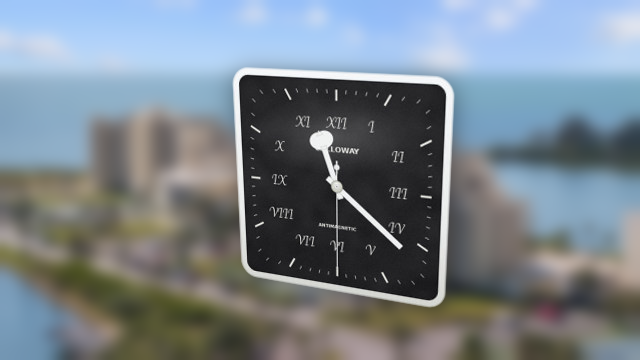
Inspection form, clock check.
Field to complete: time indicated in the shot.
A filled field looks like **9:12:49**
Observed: **11:21:30**
